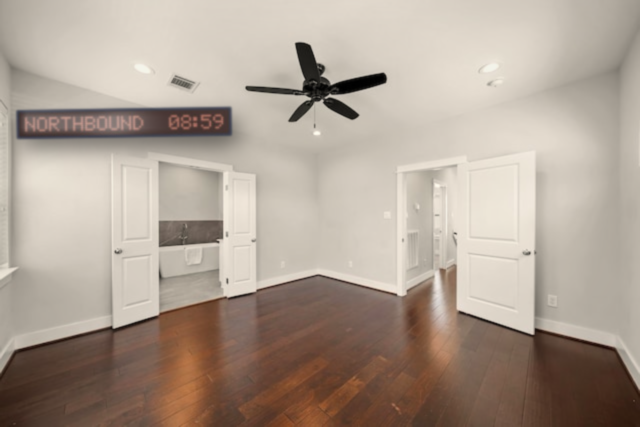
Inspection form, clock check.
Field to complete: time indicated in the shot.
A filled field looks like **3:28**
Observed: **8:59**
